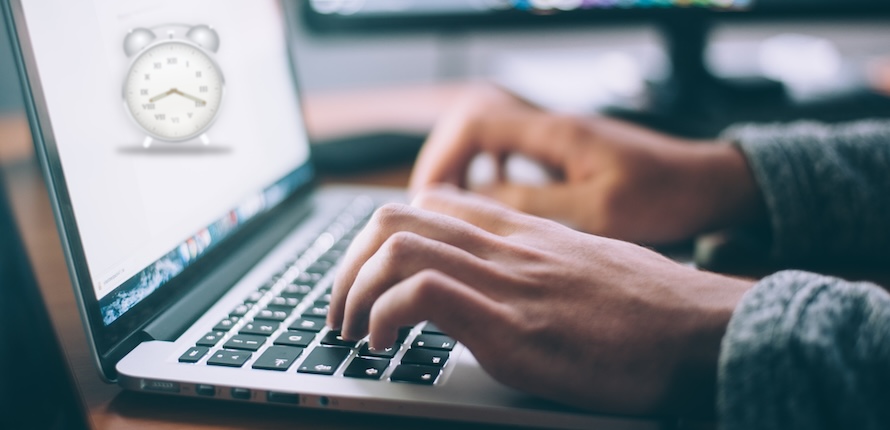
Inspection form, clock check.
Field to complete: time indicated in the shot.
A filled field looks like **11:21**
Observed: **8:19**
